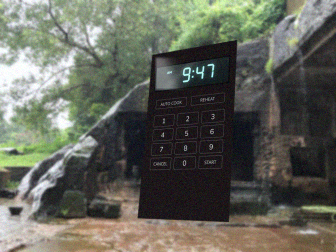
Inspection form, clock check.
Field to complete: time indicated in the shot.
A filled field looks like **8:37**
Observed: **9:47**
